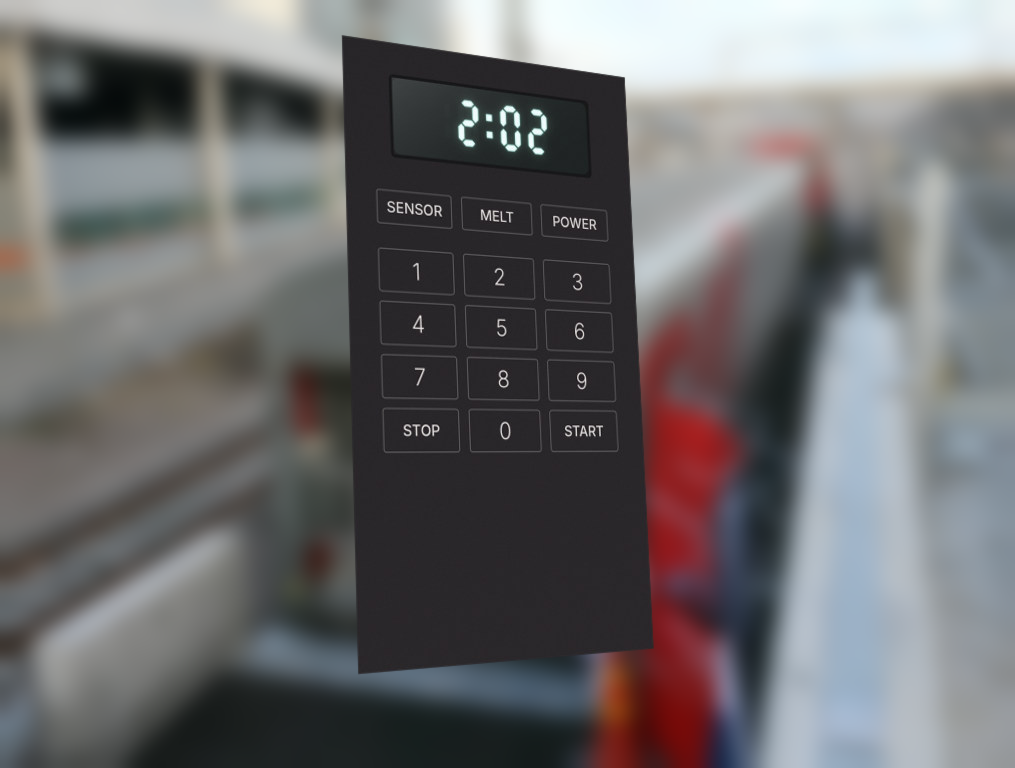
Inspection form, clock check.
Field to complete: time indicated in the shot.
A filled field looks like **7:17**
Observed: **2:02**
